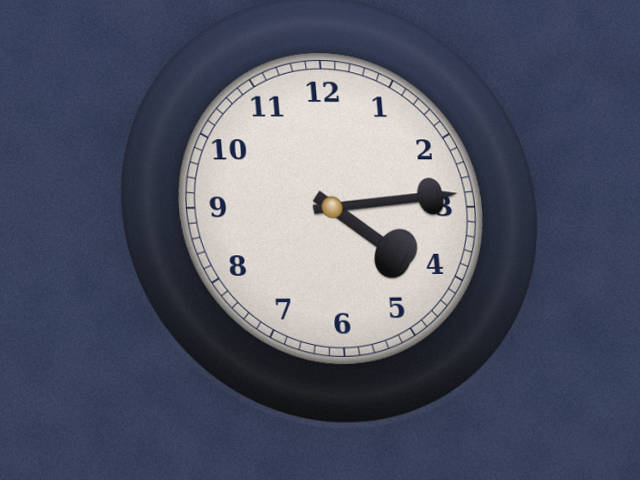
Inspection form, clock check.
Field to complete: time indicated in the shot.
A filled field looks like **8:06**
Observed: **4:14**
